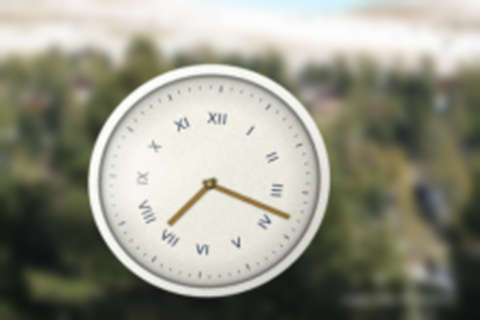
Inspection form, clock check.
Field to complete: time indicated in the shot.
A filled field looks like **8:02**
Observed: **7:18**
